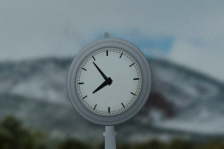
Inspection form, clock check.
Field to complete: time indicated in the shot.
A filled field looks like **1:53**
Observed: **7:54**
